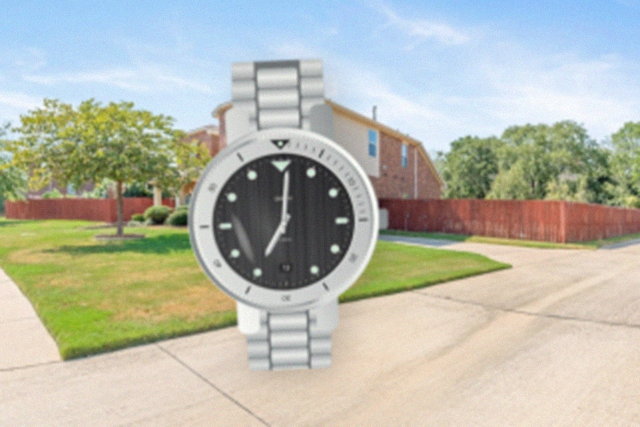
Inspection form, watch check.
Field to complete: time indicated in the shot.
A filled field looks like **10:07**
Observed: **7:01**
